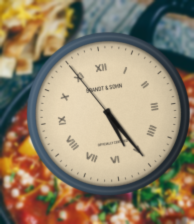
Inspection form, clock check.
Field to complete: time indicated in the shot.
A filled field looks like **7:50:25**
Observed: **5:24:55**
